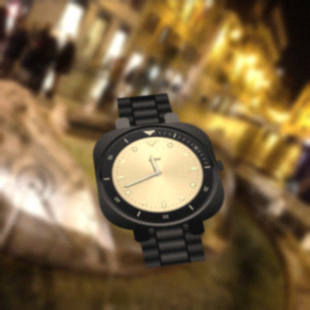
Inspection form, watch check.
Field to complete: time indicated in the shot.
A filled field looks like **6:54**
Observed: **11:42**
